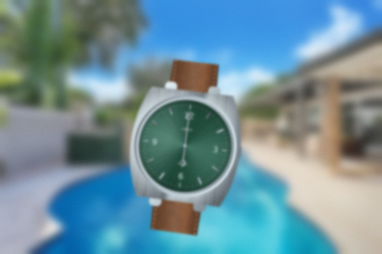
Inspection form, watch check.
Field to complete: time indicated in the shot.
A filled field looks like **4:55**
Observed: **6:00**
